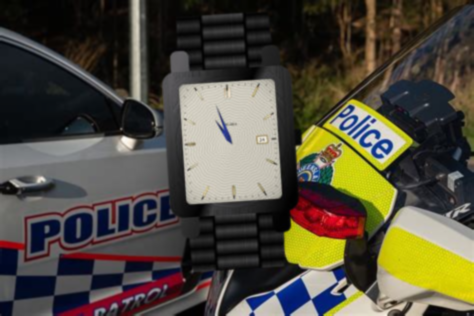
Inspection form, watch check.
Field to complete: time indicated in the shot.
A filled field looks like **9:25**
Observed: **10:57**
